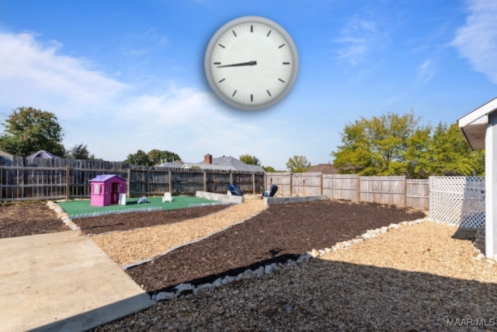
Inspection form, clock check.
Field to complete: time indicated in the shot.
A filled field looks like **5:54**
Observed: **8:44**
